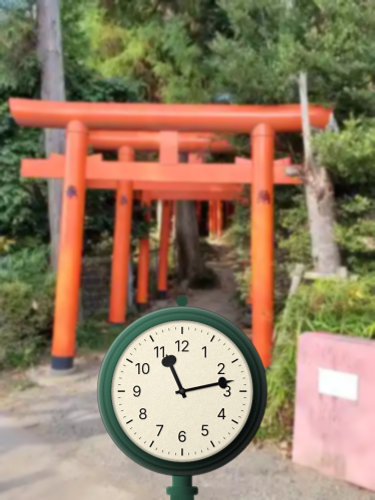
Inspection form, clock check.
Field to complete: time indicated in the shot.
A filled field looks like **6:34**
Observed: **11:13**
